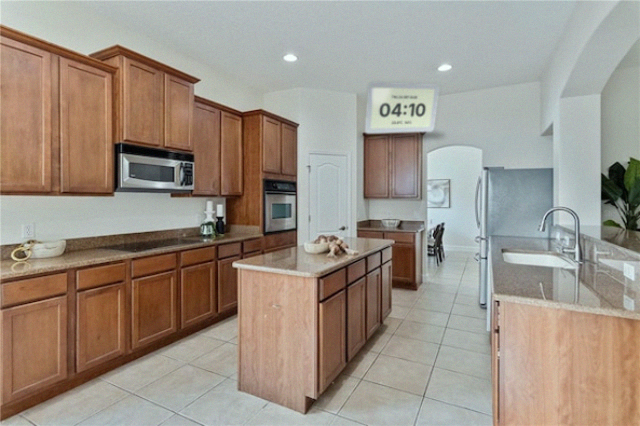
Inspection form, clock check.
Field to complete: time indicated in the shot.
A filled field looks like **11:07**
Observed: **4:10**
